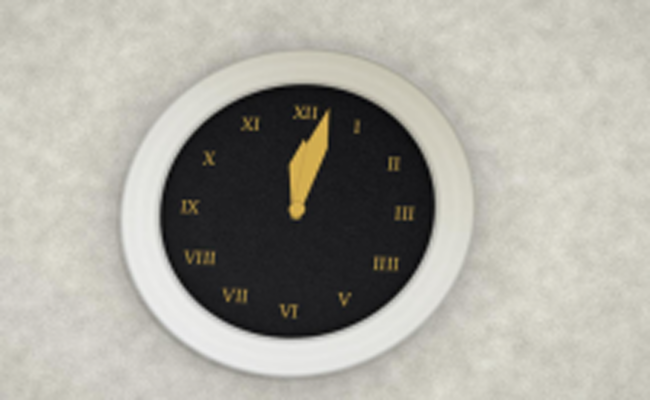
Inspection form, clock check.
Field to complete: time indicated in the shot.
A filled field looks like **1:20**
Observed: **12:02**
